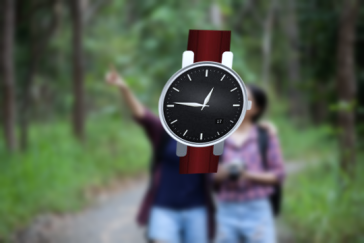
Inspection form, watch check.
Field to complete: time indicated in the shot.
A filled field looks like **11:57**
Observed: **12:46**
